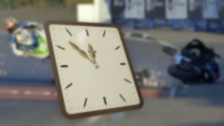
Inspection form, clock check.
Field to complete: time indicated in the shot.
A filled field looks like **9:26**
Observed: **11:53**
